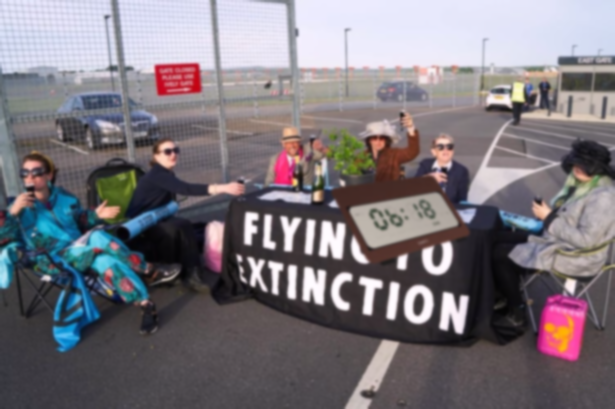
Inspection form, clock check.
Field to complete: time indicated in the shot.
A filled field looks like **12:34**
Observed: **6:18**
